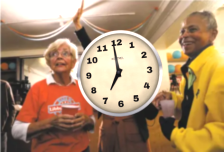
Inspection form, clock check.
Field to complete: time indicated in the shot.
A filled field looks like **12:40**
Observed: **6:59**
